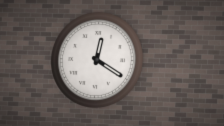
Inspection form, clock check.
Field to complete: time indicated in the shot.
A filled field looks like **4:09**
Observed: **12:20**
